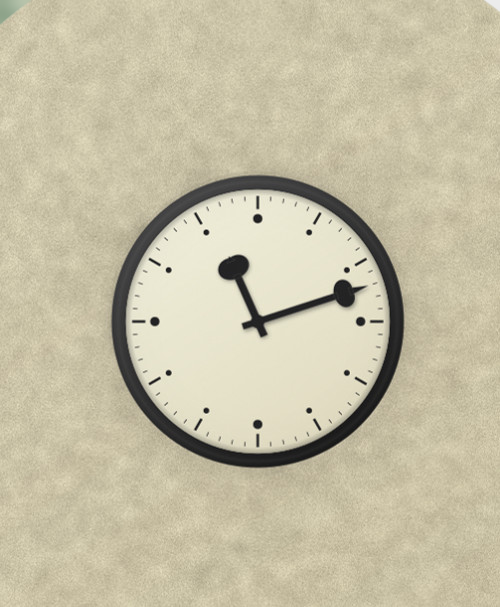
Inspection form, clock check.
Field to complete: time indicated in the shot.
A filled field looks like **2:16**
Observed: **11:12**
